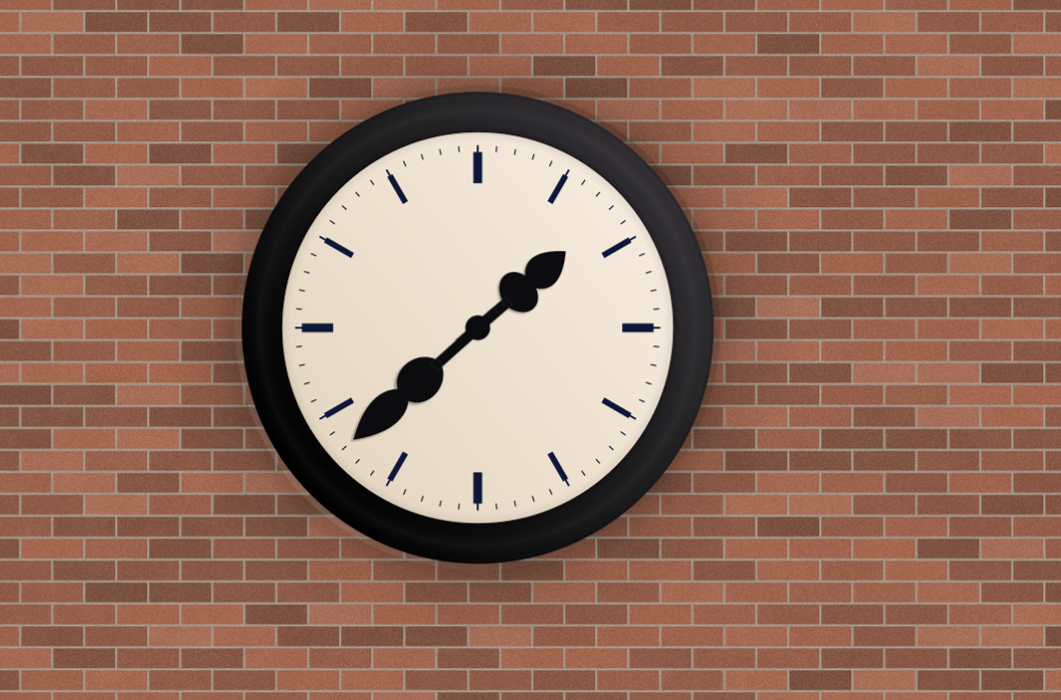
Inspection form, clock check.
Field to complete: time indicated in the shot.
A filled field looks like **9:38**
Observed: **1:38**
